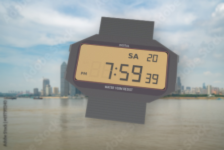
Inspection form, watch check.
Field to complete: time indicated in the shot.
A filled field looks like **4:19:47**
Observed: **7:59:39**
